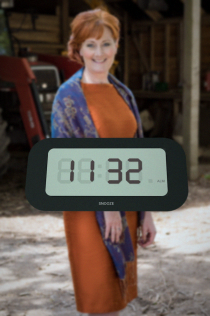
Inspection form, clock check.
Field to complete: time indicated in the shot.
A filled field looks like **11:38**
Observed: **11:32**
